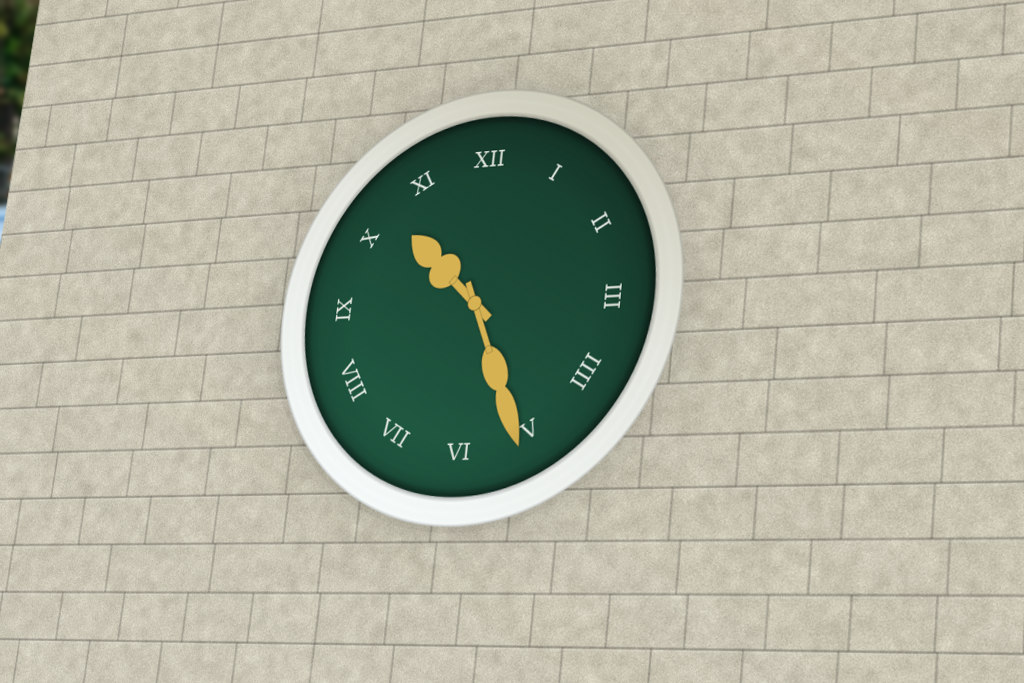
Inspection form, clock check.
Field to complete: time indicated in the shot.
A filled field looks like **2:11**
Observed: **10:26**
